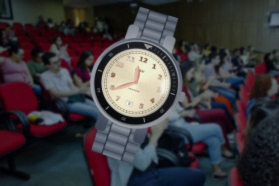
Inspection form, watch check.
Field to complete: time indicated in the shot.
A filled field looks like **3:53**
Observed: **11:39**
